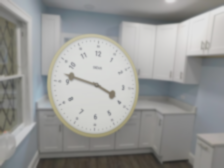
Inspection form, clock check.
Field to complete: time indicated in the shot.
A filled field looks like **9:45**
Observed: **3:47**
